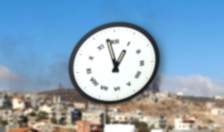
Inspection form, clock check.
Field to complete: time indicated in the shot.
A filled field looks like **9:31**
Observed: **12:58**
